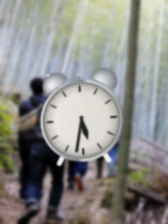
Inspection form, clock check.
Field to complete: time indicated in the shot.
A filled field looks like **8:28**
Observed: **5:32**
